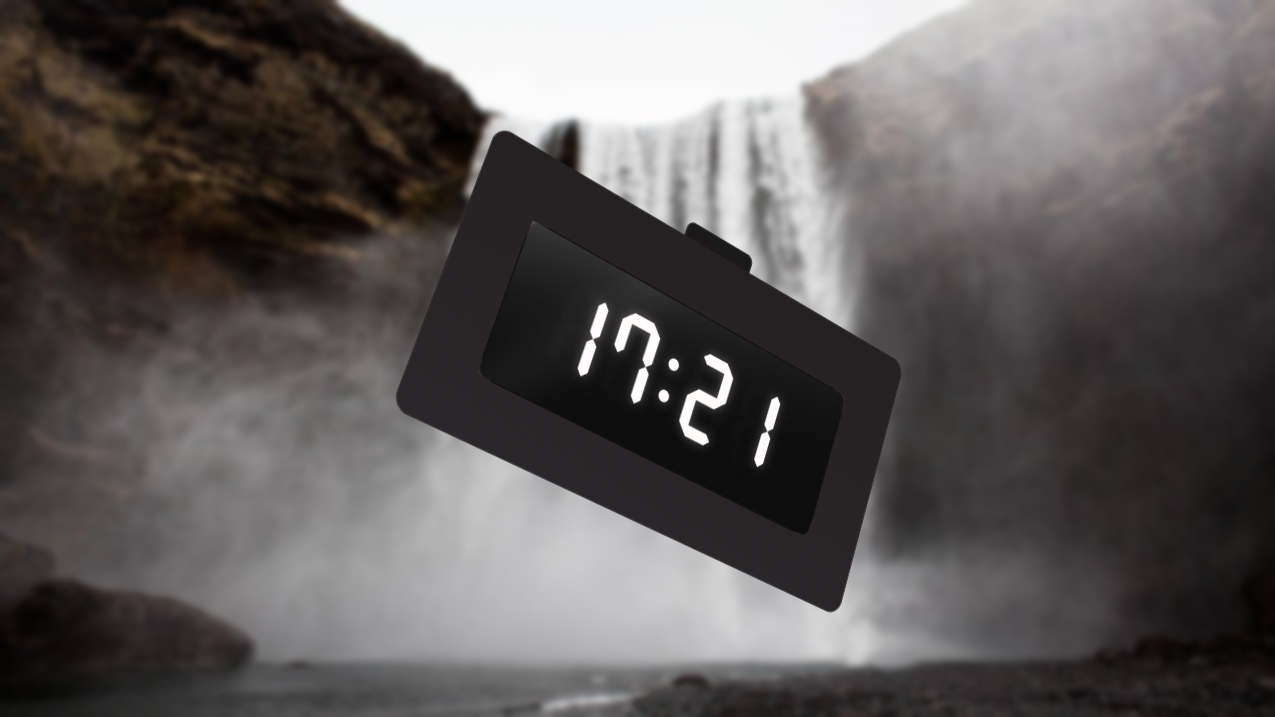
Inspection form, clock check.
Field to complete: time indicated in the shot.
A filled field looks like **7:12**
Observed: **17:21**
